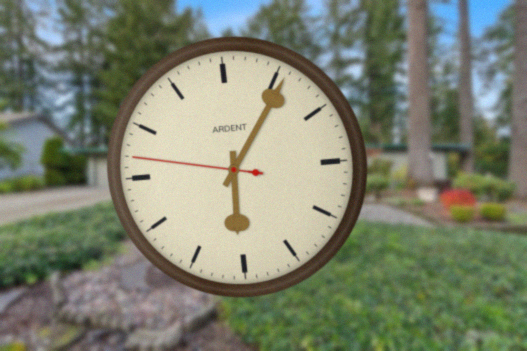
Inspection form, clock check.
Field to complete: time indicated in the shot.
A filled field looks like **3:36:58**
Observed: **6:05:47**
